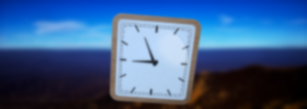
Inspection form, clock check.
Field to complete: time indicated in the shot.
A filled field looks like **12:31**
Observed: **8:56**
